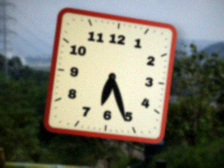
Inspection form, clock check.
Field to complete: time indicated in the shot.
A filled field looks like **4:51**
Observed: **6:26**
